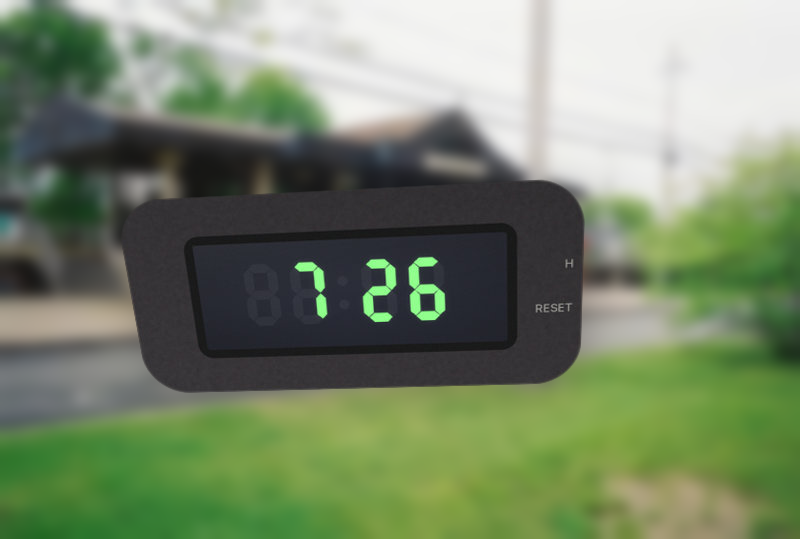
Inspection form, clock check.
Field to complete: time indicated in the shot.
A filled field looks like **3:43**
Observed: **7:26**
